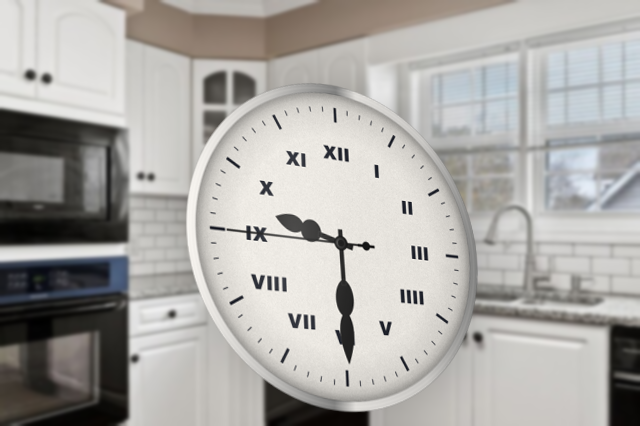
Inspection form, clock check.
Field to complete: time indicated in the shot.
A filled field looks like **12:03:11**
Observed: **9:29:45**
